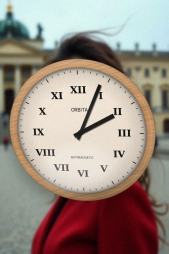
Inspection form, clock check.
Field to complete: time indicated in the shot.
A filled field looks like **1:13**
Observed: **2:04**
